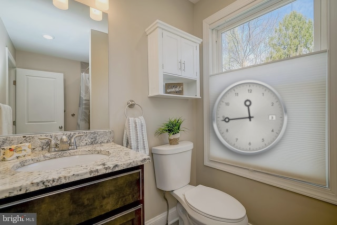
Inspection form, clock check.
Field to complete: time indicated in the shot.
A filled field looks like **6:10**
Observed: **11:44**
